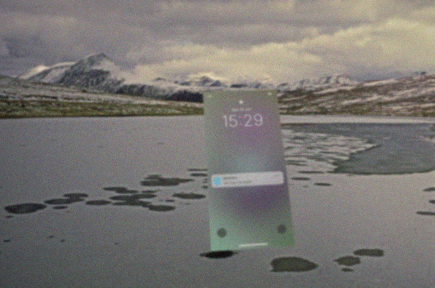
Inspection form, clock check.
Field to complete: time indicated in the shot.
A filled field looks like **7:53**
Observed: **15:29**
